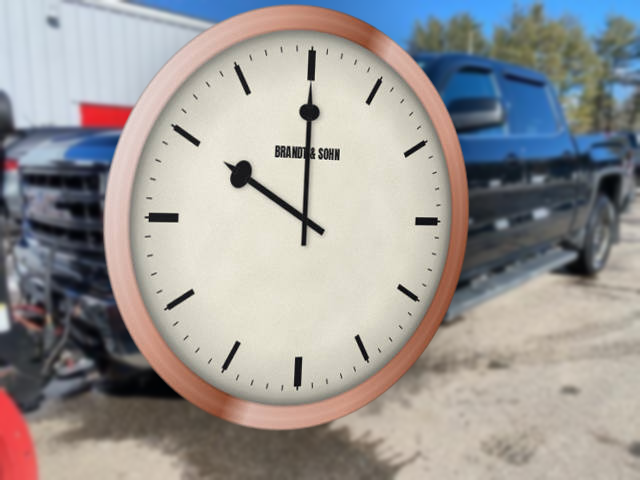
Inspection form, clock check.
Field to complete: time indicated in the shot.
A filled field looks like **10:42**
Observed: **10:00**
